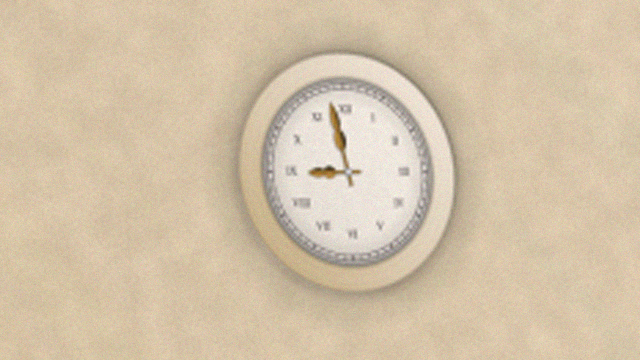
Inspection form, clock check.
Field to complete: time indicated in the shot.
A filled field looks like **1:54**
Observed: **8:58**
